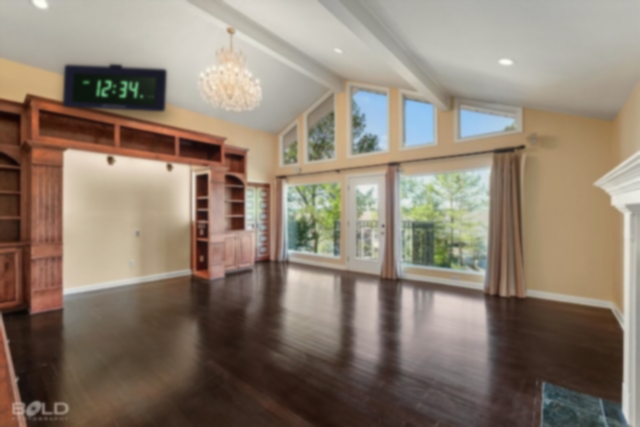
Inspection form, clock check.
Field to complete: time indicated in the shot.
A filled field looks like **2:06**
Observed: **12:34**
